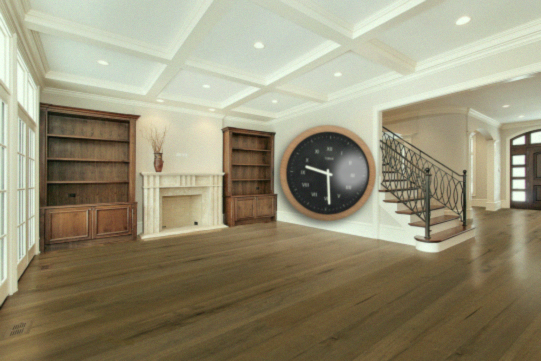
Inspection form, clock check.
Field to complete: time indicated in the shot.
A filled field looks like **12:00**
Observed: **9:29**
